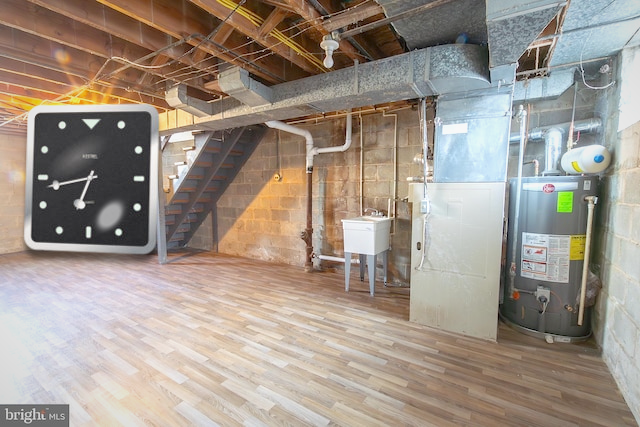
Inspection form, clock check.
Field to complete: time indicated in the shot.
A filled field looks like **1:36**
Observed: **6:43**
